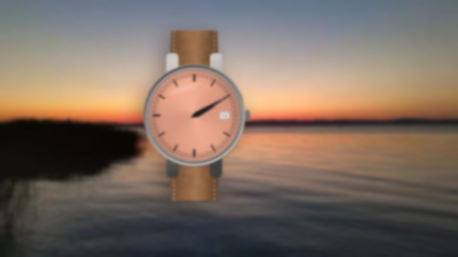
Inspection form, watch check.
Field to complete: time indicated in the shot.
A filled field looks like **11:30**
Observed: **2:10**
